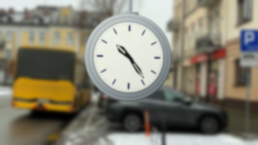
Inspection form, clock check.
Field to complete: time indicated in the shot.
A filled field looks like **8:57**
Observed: **10:24**
